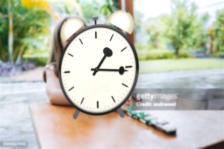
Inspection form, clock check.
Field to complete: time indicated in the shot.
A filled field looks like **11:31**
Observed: **1:16**
